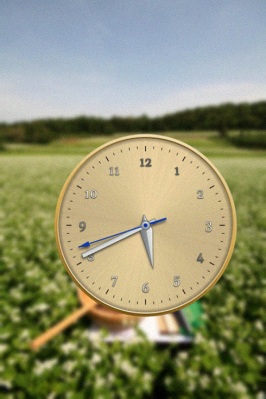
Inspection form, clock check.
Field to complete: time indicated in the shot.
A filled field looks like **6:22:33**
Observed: **5:40:42**
